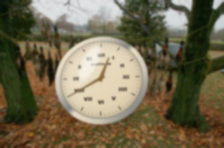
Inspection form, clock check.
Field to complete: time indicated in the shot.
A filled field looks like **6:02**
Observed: **12:40**
